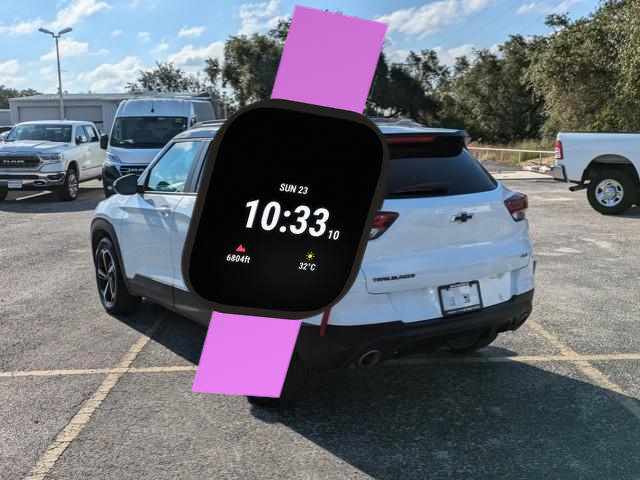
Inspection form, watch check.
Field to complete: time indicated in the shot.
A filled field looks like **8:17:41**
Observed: **10:33:10**
